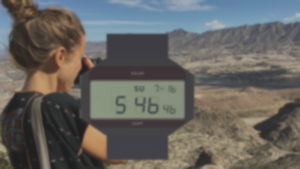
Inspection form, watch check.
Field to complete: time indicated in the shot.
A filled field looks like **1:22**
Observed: **5:46**
